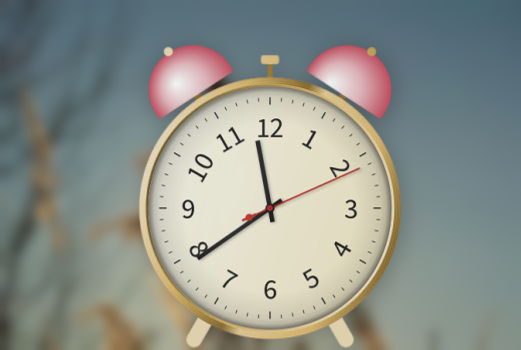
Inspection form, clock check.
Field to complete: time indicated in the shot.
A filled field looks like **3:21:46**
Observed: **11:39:11**
